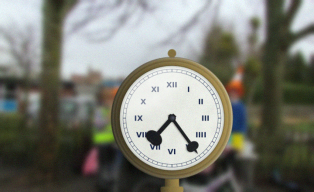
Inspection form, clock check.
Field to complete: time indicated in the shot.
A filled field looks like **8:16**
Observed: **7:24**
